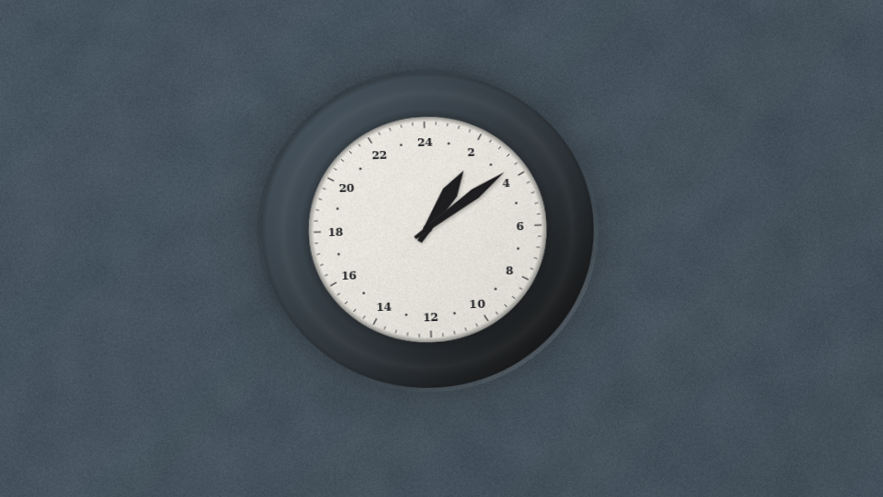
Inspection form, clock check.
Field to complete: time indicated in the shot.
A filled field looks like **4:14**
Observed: **2:09**
